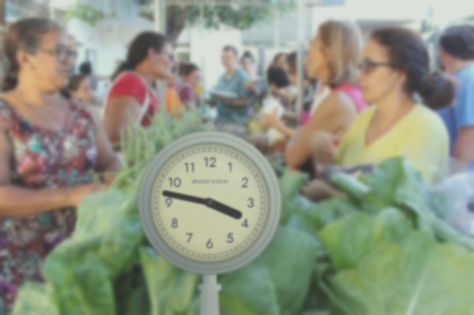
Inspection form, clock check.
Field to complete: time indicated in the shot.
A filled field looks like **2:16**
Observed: **3:47**
